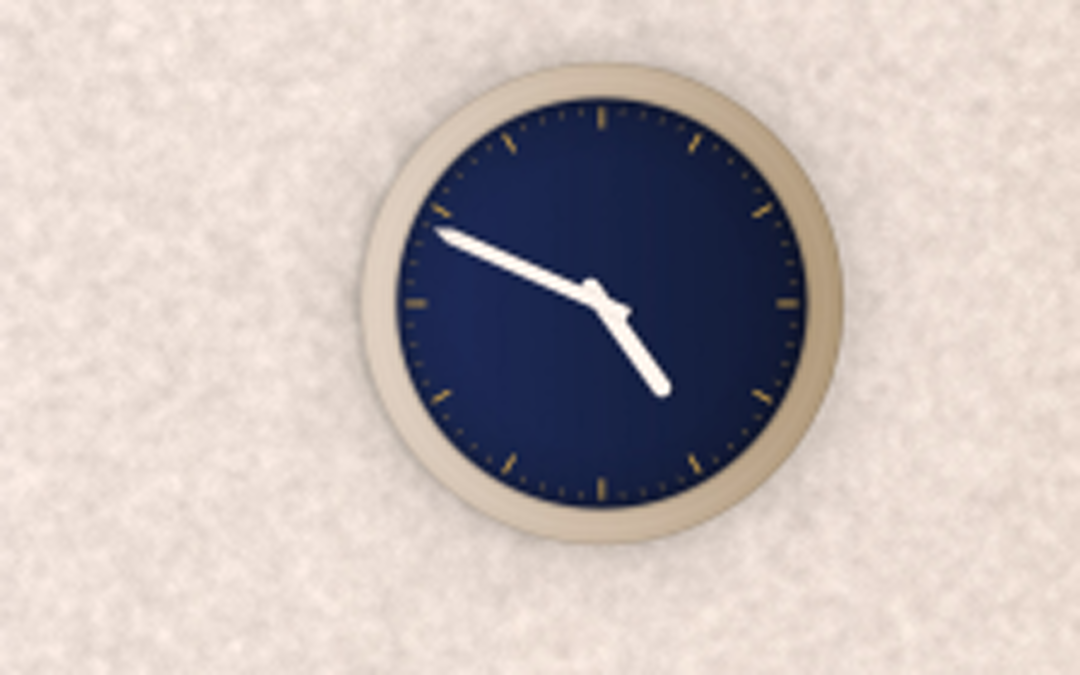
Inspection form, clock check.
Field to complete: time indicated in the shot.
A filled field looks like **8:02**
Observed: **4:49**
